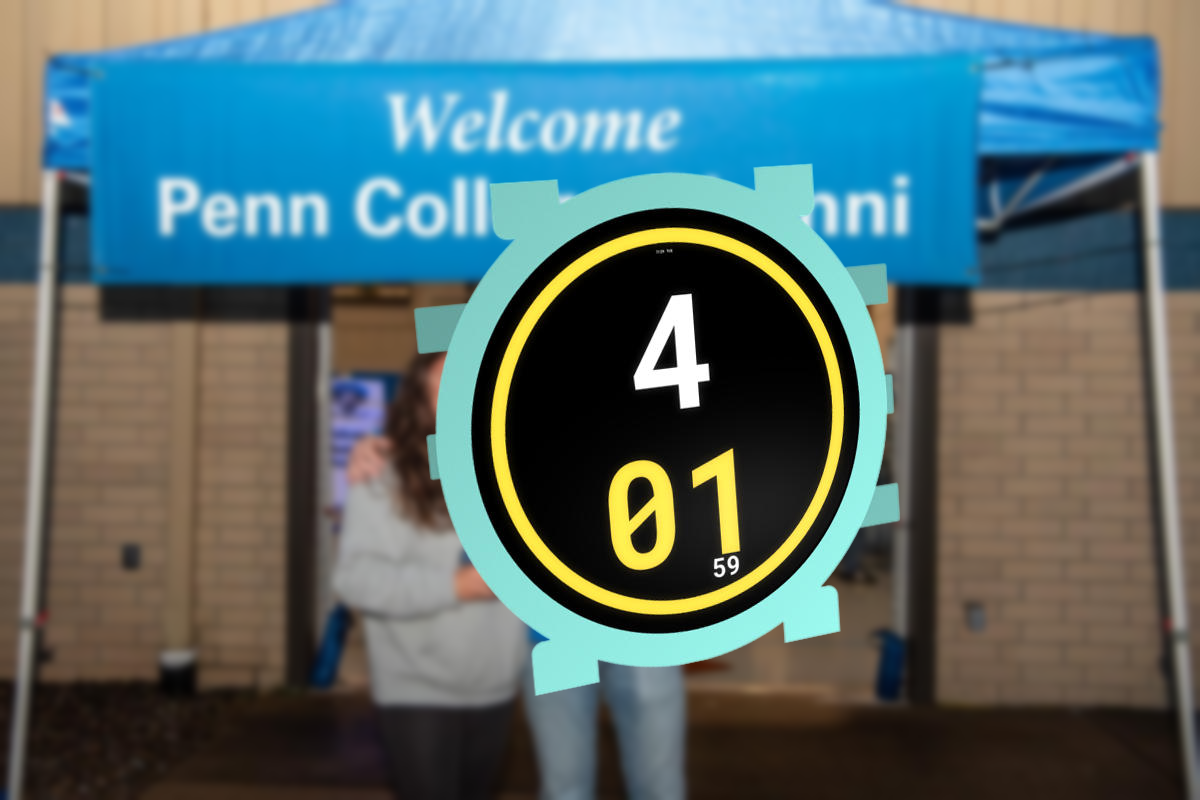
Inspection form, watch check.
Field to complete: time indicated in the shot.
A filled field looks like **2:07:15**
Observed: **4:01:59**
